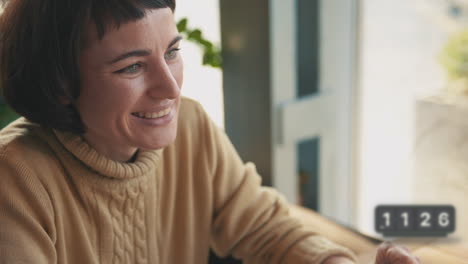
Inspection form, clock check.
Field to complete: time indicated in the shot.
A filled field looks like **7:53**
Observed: **11:26**
